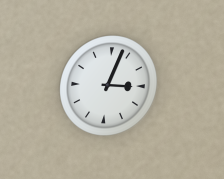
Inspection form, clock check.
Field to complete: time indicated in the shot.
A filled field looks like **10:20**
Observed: **3:03**
